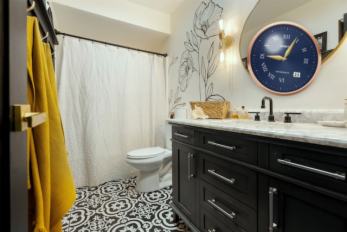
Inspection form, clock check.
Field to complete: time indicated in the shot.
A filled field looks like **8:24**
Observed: **9:04**
